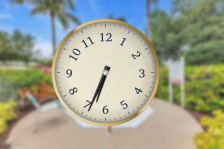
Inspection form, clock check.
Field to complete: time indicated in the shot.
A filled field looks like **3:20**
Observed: **6:34**
